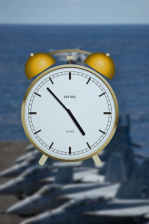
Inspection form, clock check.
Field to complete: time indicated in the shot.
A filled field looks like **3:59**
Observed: **4:53**
